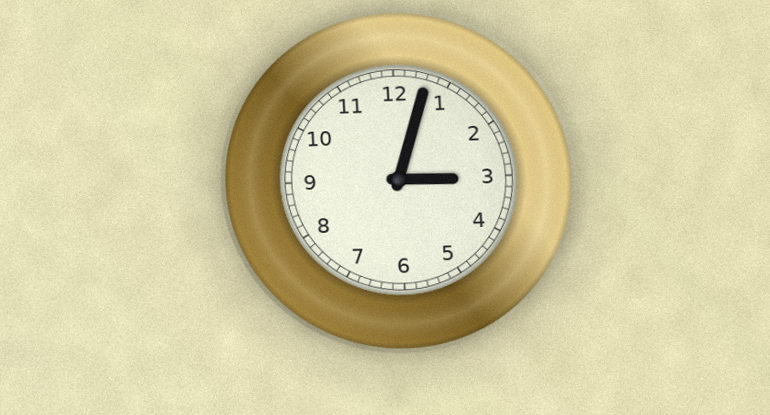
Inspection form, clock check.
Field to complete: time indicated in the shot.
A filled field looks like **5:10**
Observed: **3:03**
